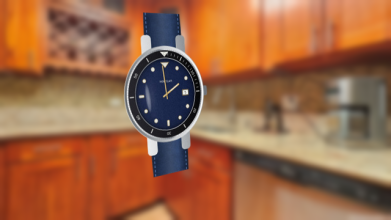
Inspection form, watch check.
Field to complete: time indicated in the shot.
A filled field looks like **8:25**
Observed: **1:59**
